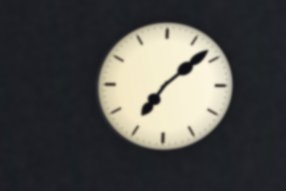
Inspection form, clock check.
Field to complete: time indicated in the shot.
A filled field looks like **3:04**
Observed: **7:08**
